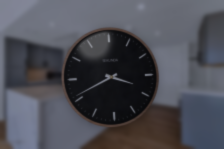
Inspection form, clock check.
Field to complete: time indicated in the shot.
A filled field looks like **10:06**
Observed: **3:41**
